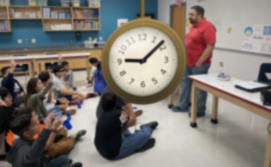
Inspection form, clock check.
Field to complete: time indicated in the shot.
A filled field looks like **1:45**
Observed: **9:08**
